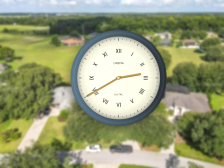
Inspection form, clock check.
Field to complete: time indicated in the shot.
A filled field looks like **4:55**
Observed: **2:40**
